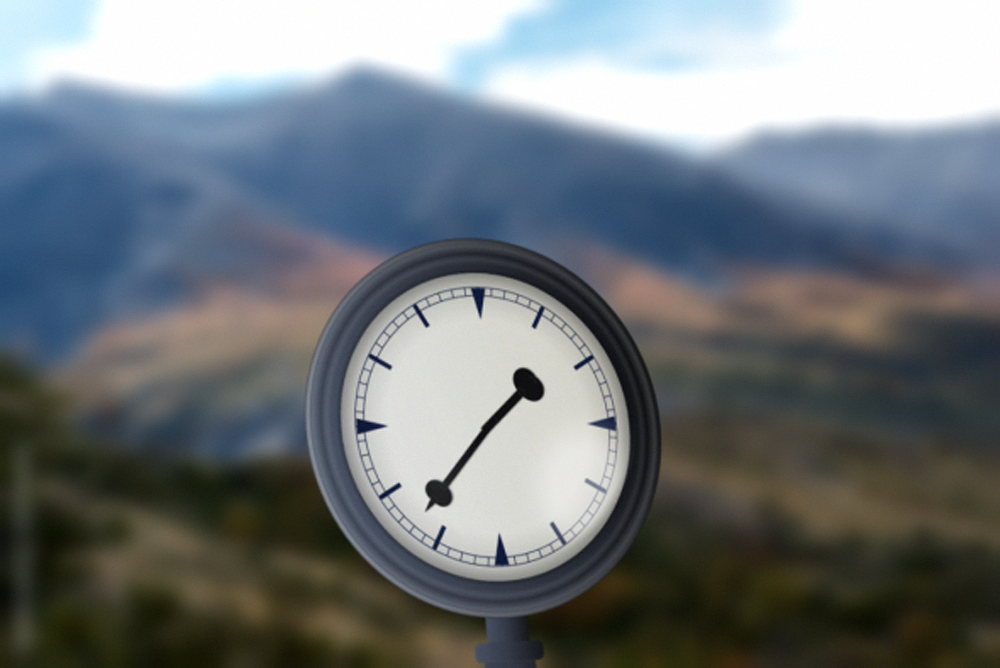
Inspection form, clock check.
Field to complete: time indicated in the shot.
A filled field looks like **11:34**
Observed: **1:37**
